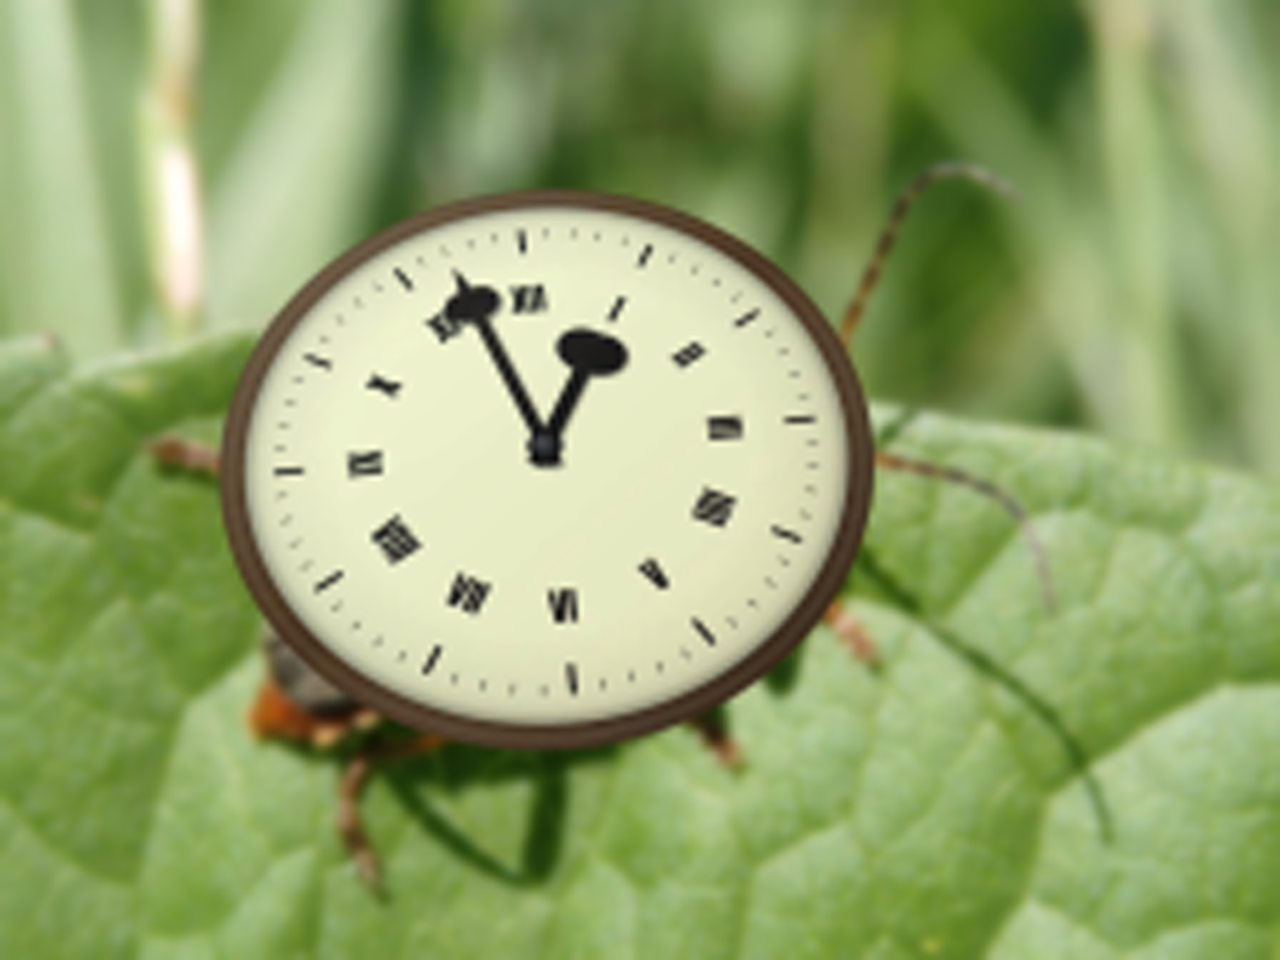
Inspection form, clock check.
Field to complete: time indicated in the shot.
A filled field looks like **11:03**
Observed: **12:57**
